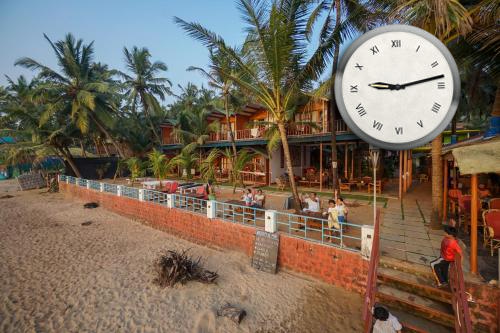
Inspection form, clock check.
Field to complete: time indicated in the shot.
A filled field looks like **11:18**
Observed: **9:13**
